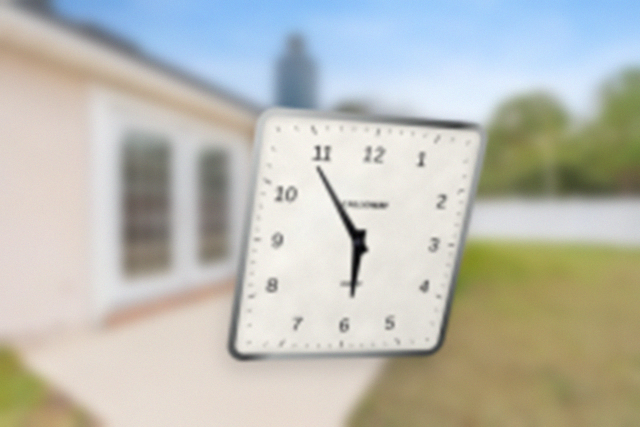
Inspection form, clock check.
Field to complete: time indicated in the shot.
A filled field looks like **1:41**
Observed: **5:54**
